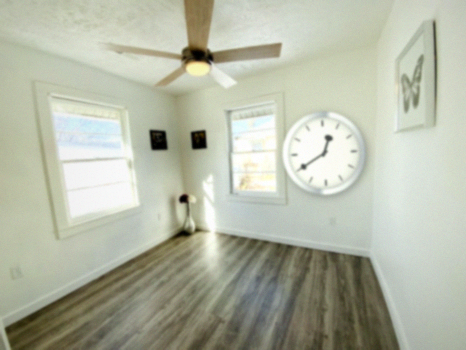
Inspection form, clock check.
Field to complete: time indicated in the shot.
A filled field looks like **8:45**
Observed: **12:40**
